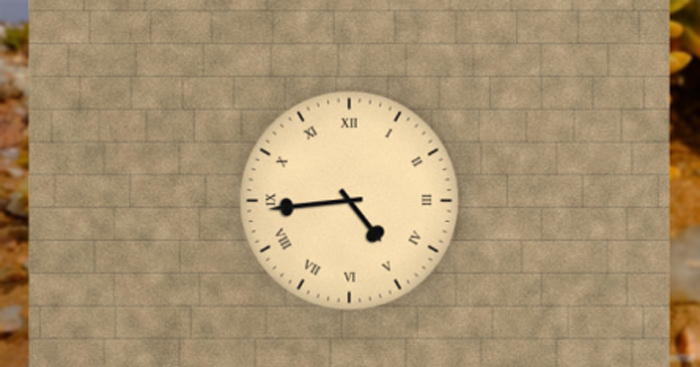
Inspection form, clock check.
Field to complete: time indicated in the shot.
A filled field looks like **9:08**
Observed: **4:44**
